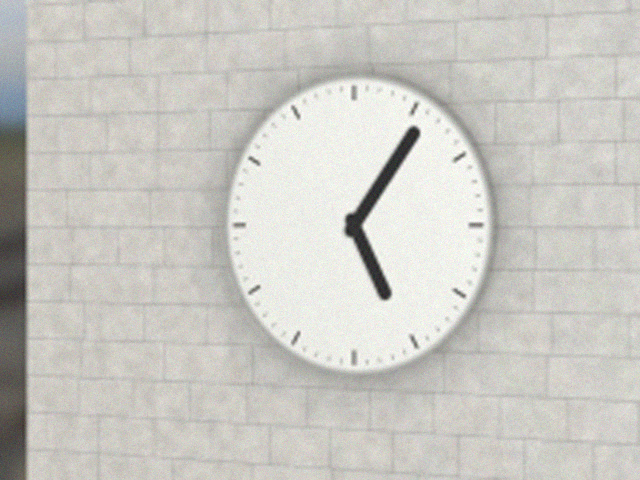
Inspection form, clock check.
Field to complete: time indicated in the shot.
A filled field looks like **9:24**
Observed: **5:06**
